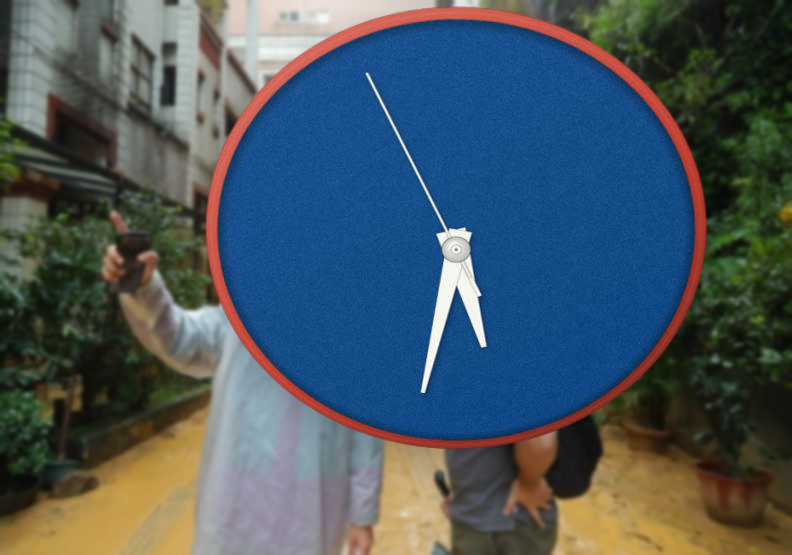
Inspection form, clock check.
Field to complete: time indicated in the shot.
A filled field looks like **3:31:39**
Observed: **5:31:56**
